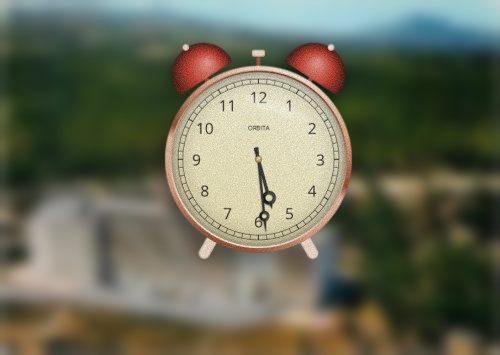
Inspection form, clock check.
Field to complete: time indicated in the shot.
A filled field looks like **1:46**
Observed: **5:29**
